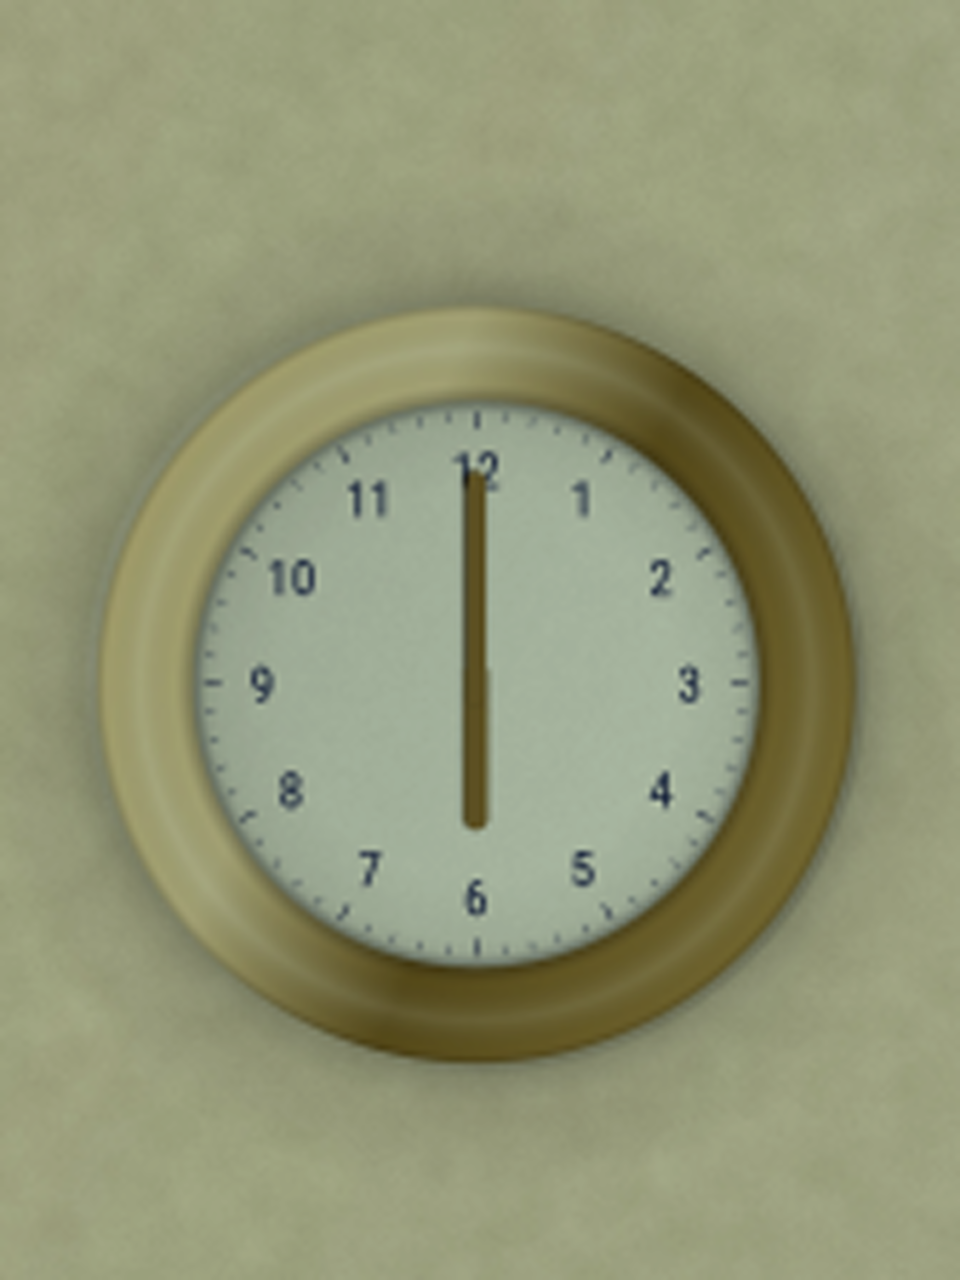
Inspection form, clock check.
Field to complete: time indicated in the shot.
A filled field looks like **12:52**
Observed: **6:00**
